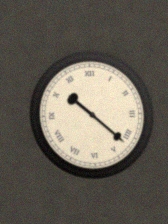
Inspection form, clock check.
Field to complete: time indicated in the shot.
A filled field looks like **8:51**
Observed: **10:22**
